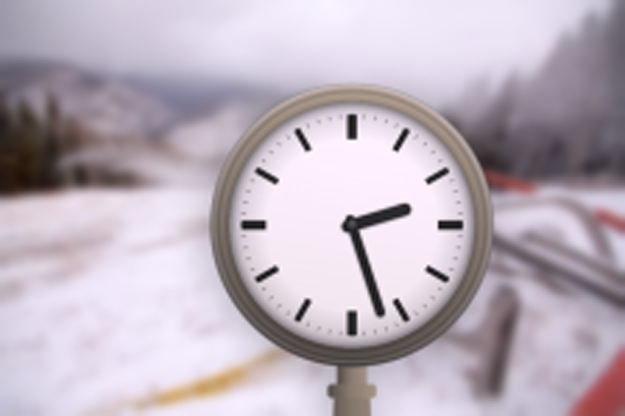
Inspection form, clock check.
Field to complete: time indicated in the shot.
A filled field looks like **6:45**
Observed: **2:27**
